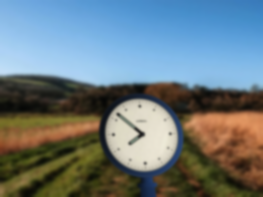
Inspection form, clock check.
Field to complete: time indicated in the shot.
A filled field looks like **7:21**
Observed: **7:52**
